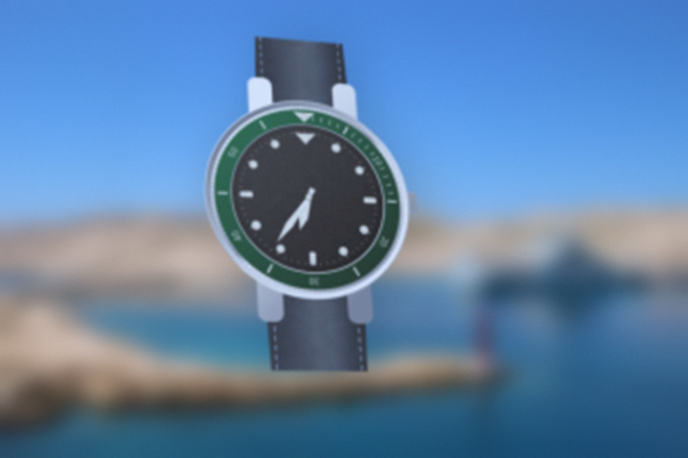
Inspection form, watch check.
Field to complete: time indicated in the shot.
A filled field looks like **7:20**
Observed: **6:36**
